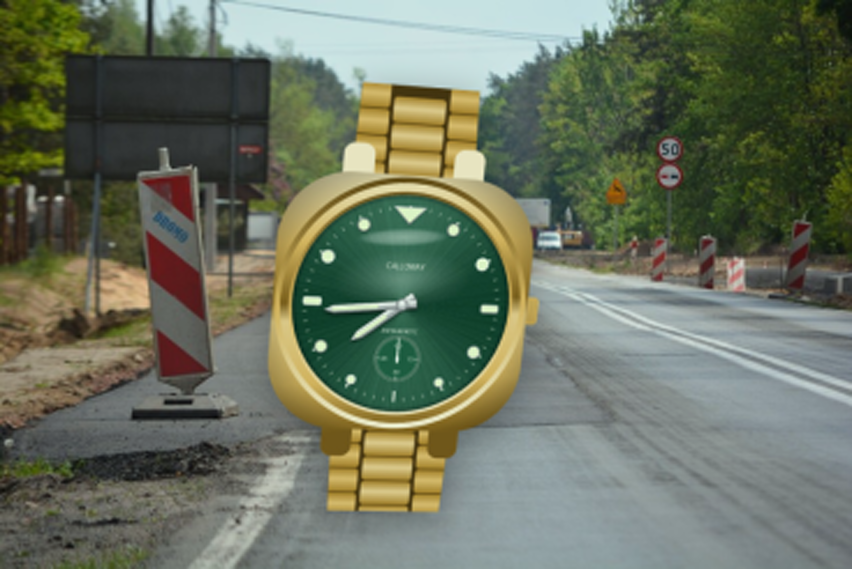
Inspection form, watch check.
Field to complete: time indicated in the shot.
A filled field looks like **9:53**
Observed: **7:44**
